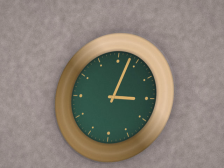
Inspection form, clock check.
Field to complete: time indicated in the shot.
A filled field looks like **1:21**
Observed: **3:03**
